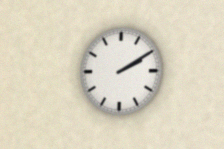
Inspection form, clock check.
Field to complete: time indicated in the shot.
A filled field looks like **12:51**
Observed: **2:10**
